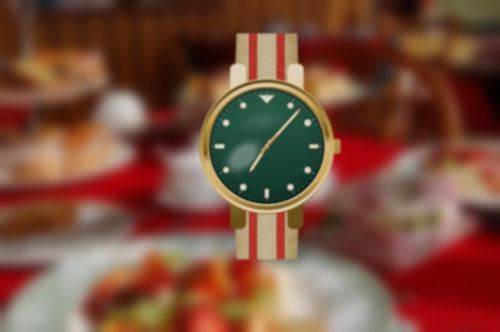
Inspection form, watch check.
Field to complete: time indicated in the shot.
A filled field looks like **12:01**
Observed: **7:07**
